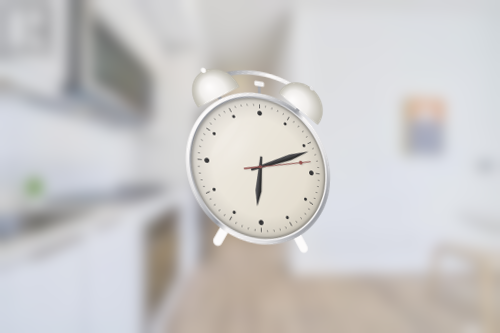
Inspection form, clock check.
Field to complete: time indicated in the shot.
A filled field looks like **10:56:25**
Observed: **6:11:13**
